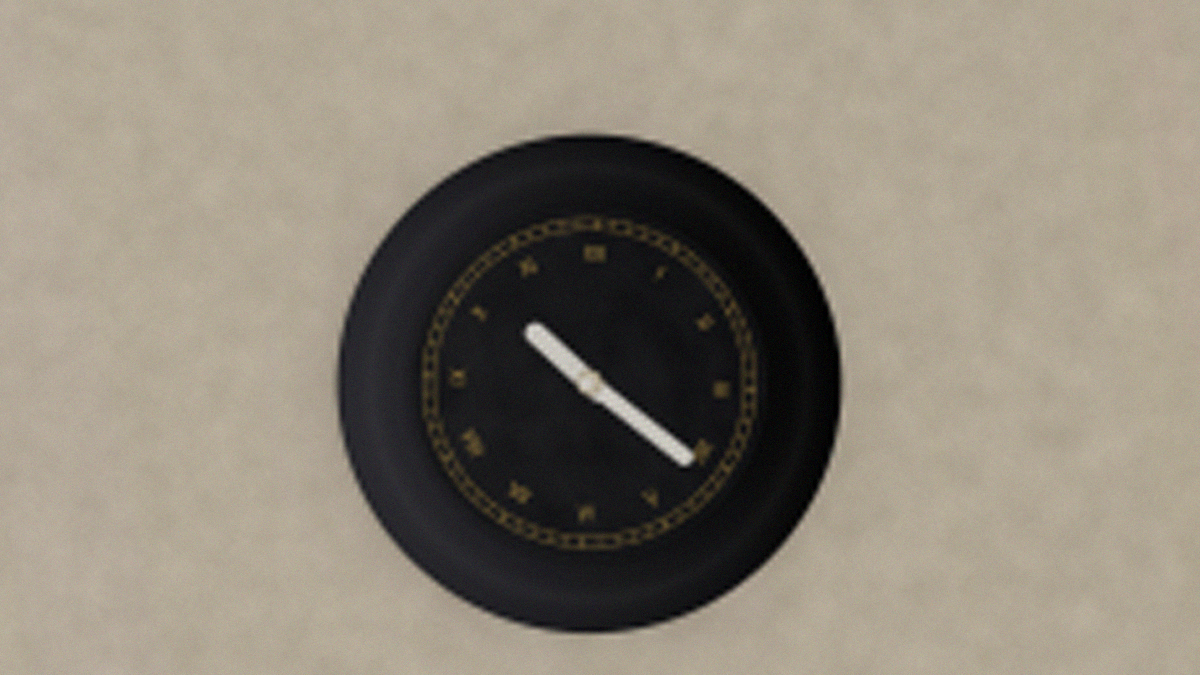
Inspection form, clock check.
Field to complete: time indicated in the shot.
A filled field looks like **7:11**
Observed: **10:21**
